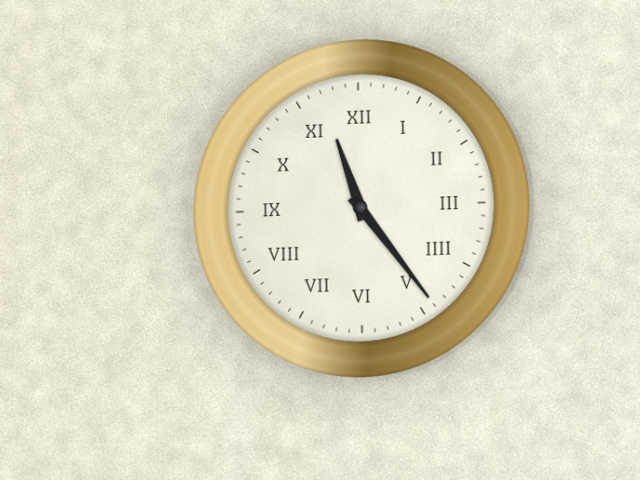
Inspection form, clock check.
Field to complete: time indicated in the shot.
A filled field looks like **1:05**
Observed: **11:24**
